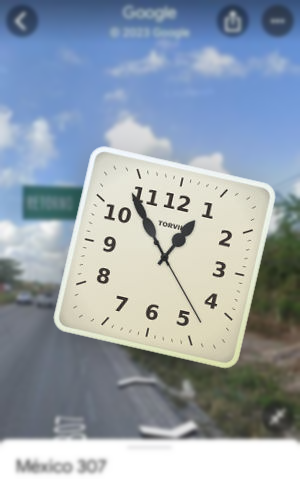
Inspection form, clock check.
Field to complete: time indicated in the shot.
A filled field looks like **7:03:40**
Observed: **12:53:23**
